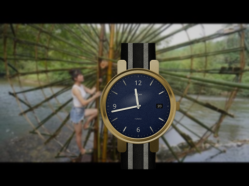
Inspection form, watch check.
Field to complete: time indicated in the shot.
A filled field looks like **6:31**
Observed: **11:43**
